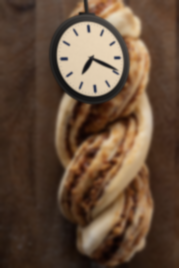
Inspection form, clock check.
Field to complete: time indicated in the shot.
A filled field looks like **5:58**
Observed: **7:19**
